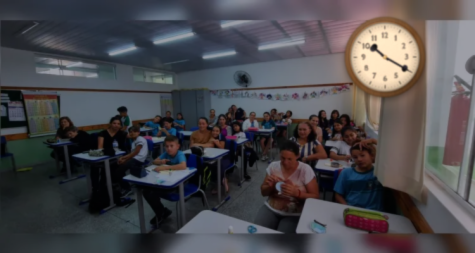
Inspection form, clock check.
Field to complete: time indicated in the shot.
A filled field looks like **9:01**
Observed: **10:20**
